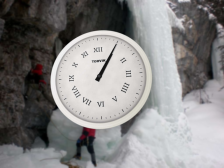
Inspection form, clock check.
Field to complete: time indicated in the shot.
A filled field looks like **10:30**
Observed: **1:05**
